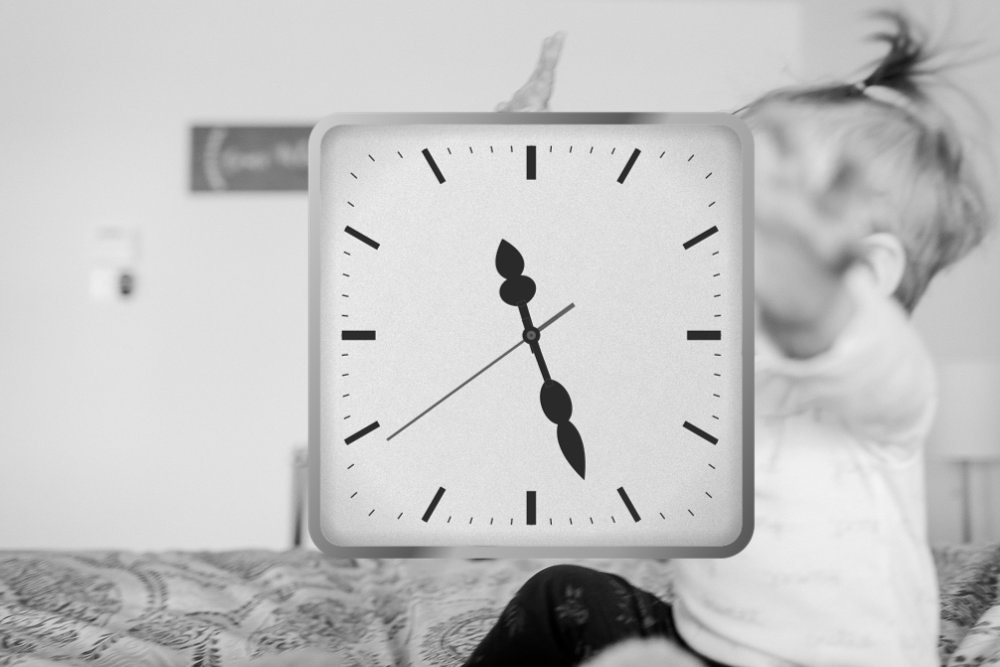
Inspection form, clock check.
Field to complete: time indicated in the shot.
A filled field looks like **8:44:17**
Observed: **11:26:39**
